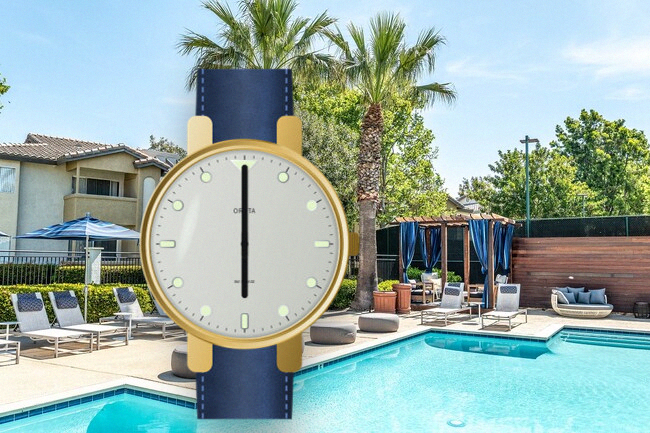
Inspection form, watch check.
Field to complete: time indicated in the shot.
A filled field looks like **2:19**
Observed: **6:00**
